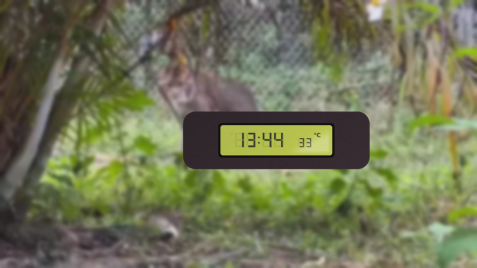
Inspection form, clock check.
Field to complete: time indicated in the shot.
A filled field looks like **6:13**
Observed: **13:44**
